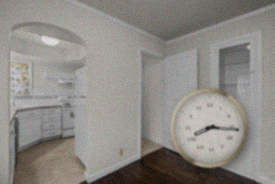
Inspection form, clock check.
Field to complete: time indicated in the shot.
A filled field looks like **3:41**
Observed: **8:16**
